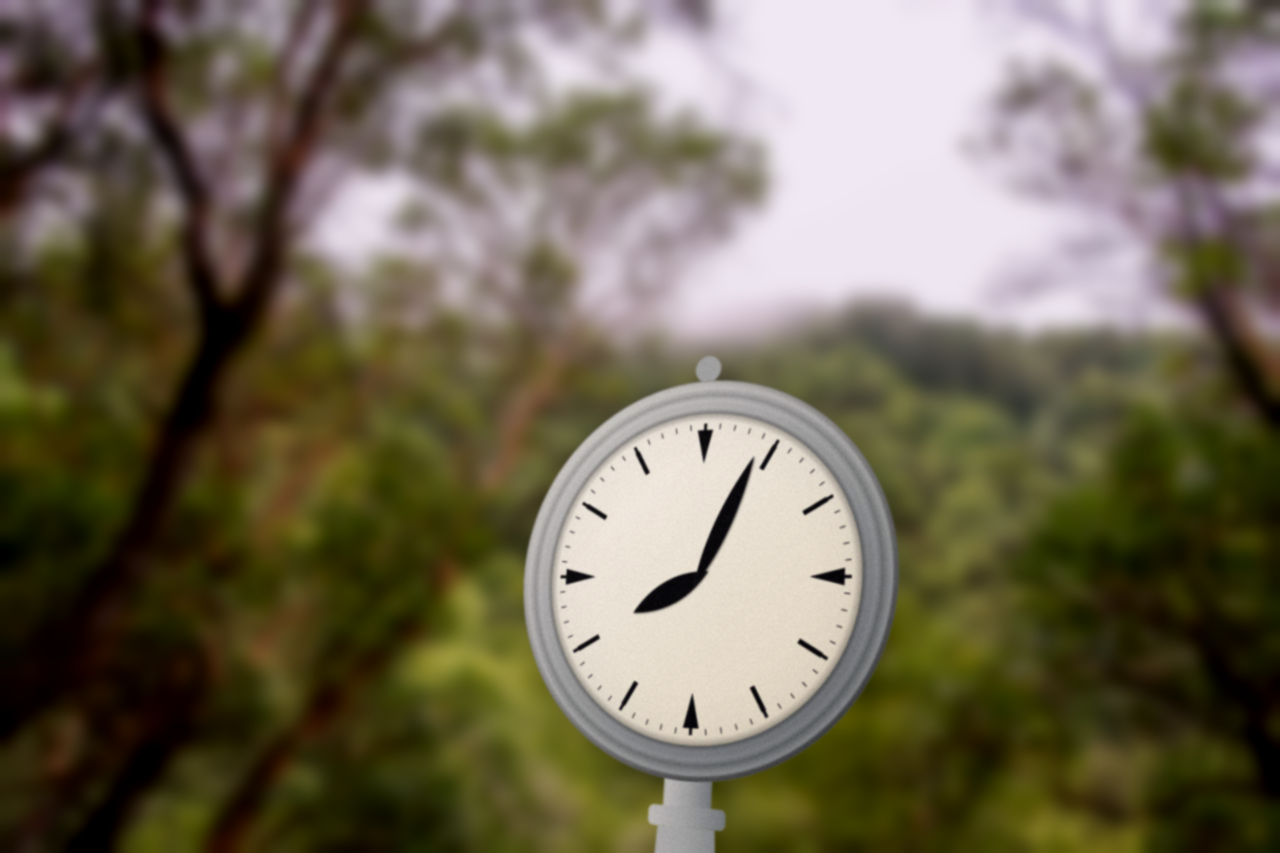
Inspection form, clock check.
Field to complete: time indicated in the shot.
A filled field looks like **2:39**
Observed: **8:04**
